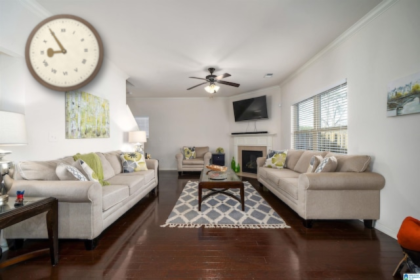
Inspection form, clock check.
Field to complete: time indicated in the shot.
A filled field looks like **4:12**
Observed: **8:55**
